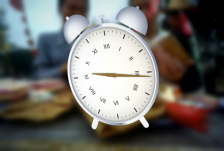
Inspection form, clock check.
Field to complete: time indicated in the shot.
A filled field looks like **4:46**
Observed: **9:16**
